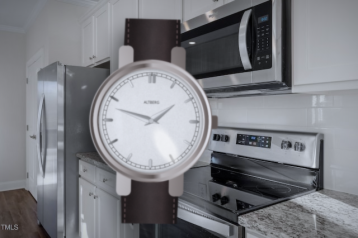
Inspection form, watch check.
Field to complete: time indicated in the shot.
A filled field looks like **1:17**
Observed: **1:48**
